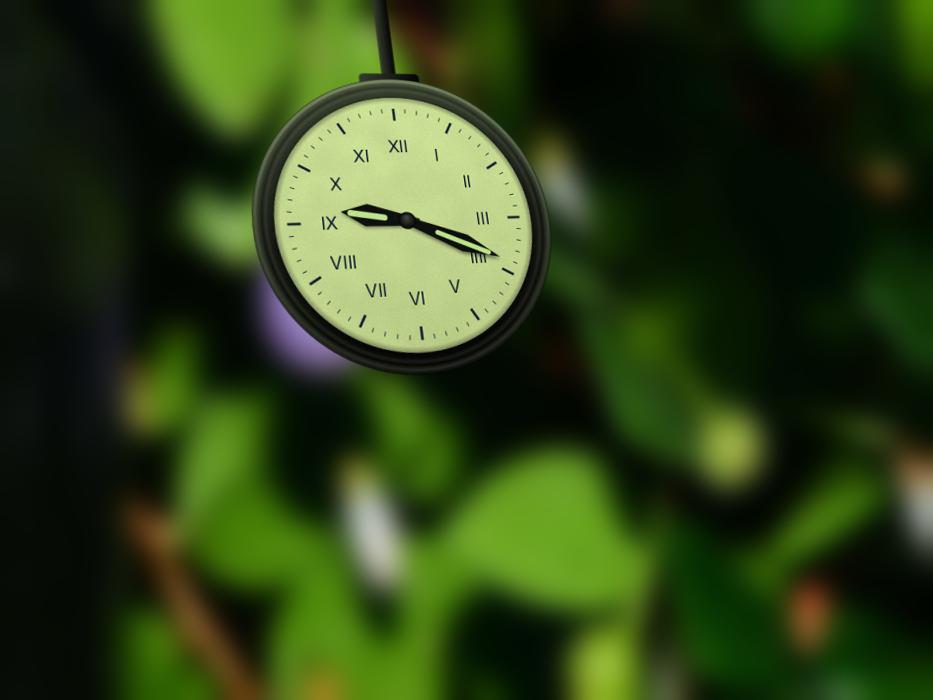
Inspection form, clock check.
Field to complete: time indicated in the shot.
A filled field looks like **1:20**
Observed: **9:19**
